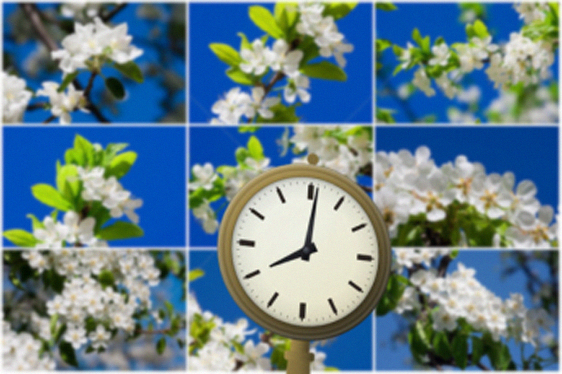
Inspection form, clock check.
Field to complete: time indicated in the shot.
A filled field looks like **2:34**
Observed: **8:01**
